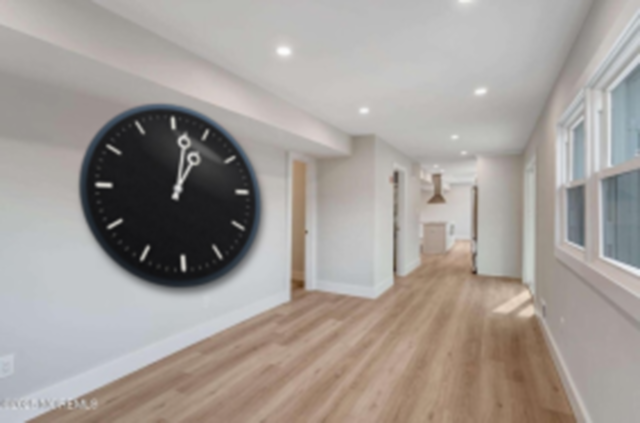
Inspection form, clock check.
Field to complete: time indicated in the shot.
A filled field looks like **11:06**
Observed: **1:02**
